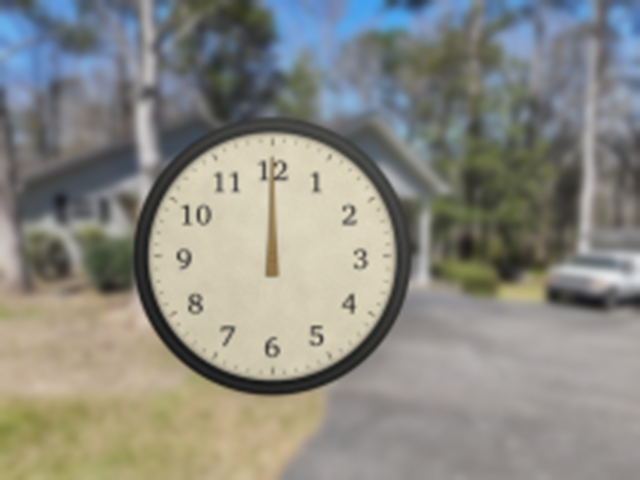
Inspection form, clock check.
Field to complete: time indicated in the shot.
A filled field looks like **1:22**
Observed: **12:00**
